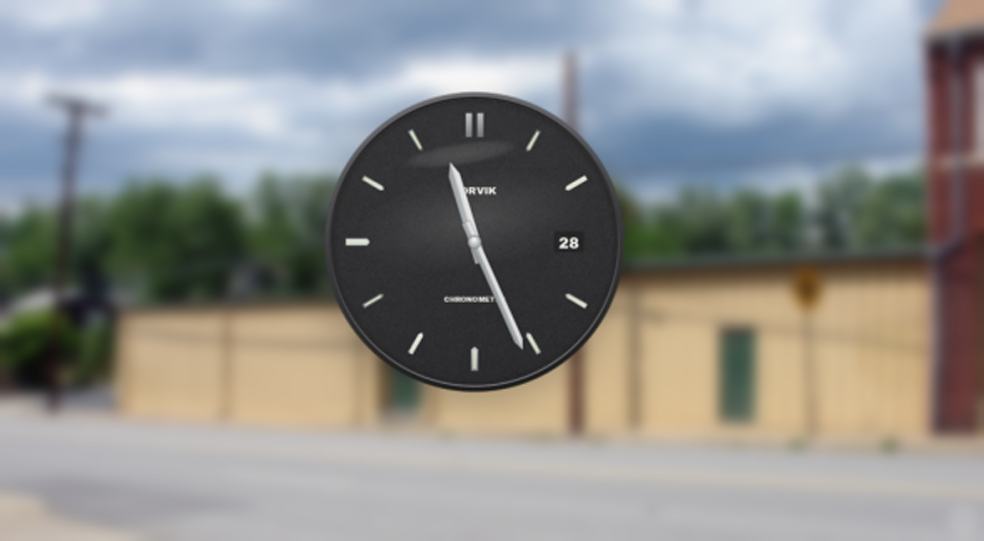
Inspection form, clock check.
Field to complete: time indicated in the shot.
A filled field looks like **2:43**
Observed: **11:26**
